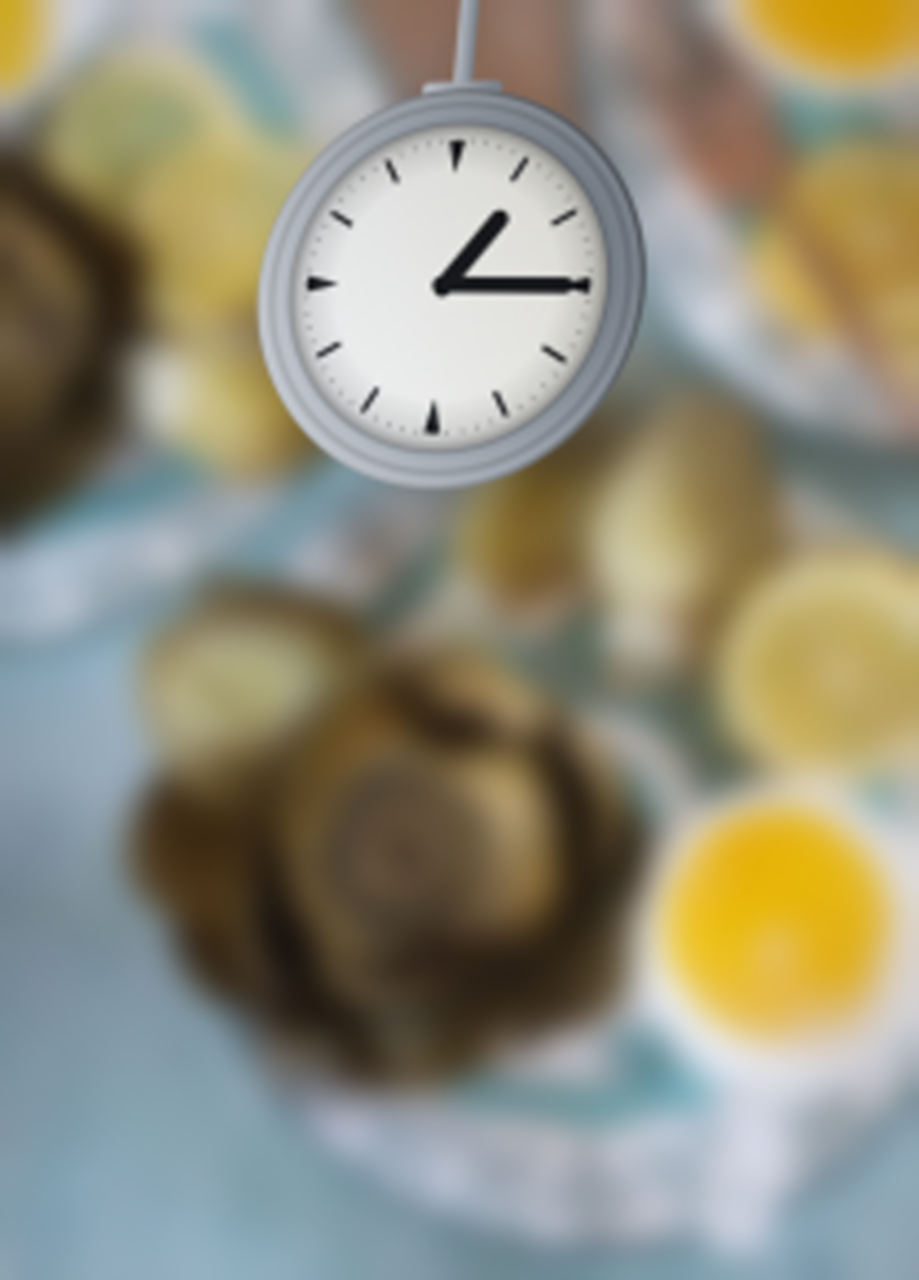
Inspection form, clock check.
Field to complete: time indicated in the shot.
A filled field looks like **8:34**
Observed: **1:15**
